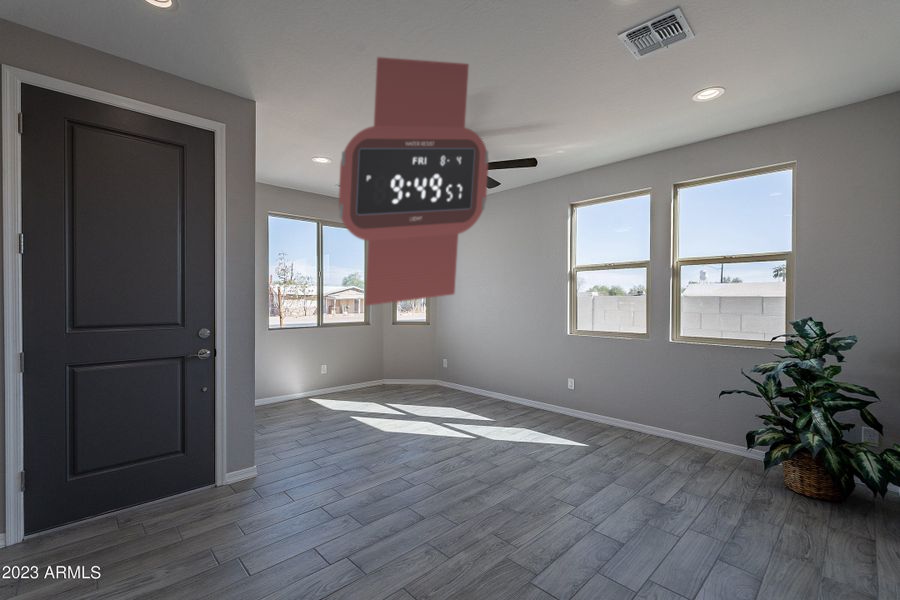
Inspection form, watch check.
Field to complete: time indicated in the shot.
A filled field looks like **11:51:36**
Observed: **9:49:57**
